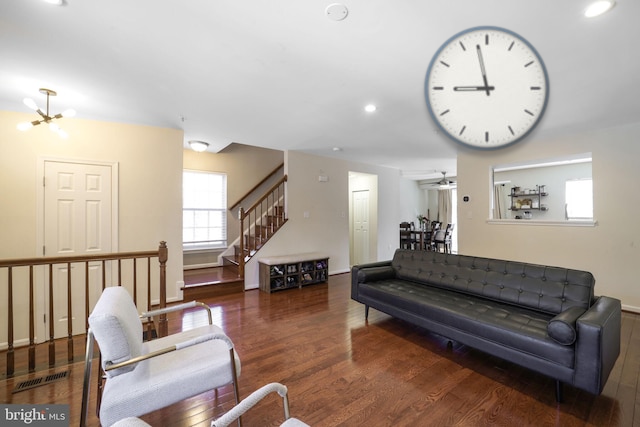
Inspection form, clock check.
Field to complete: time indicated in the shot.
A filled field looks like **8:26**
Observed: **8:58**
